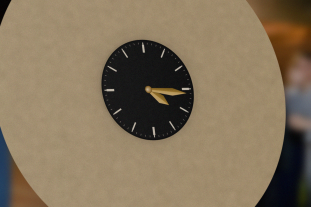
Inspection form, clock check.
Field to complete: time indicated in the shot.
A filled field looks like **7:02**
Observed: **4:16**
